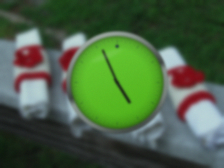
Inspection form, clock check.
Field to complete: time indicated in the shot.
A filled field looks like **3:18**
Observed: **4:56**
